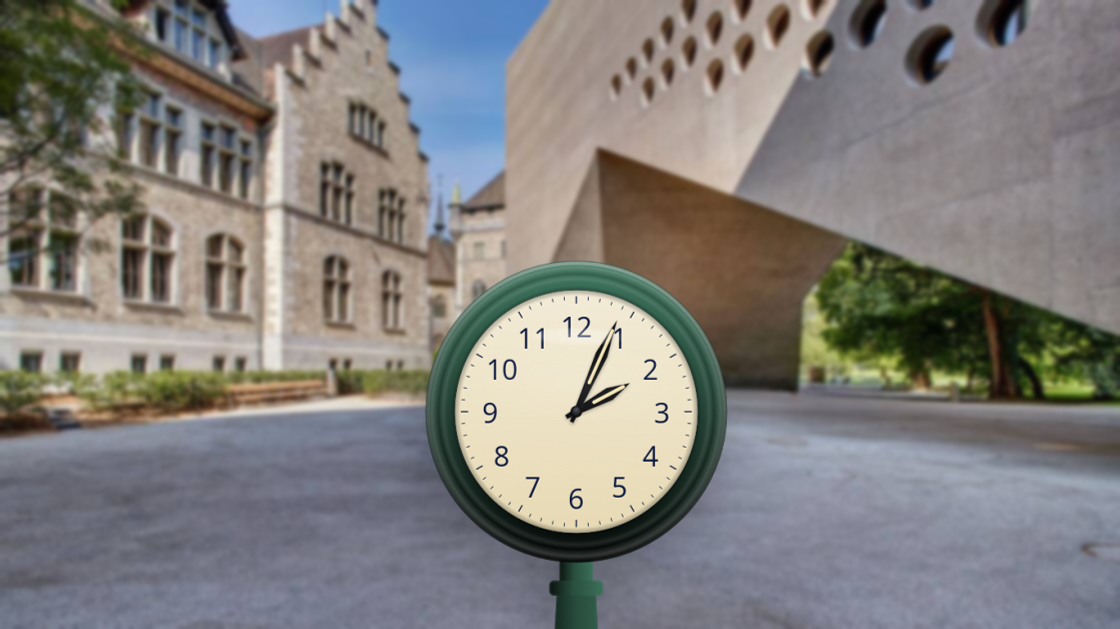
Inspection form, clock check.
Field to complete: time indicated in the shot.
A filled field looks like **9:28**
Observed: **2:04**
